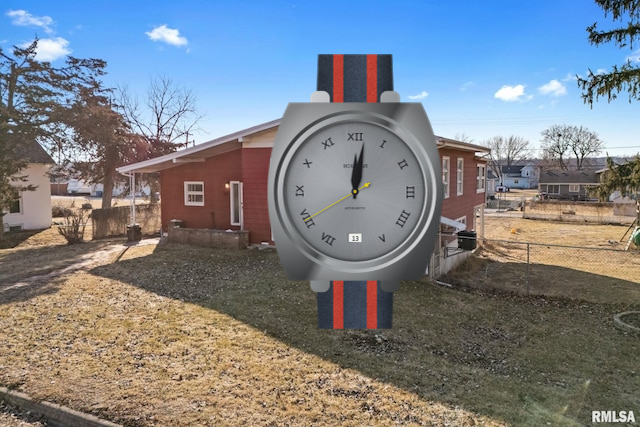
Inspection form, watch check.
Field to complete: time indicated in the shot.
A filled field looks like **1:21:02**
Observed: **12:01:40**
